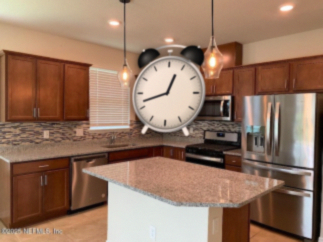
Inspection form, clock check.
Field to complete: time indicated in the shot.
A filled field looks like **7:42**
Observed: **12:42**
